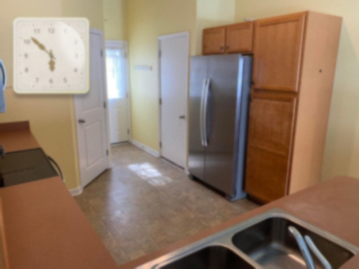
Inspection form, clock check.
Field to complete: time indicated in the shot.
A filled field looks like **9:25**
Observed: **5:52**
